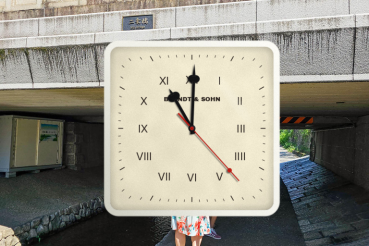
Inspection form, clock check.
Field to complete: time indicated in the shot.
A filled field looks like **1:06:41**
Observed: **11:00:23**
